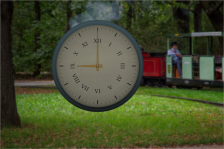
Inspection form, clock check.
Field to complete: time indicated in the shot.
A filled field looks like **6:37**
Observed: **9:00**
